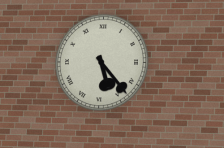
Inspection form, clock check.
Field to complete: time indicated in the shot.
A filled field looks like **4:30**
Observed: **5:23**
